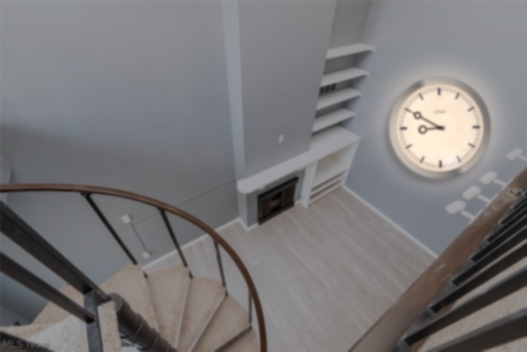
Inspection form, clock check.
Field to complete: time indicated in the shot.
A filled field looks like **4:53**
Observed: **8:50**
